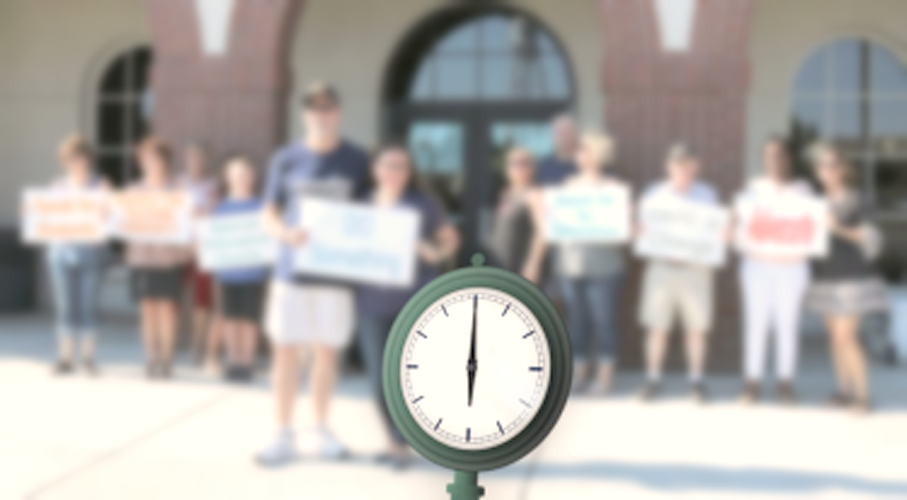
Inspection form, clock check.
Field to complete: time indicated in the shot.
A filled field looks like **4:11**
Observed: **6:00**
